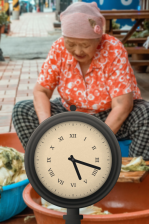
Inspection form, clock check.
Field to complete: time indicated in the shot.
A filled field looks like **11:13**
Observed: **5:18**
